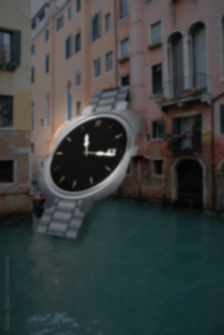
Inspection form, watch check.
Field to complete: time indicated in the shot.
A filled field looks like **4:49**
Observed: **11:16**
